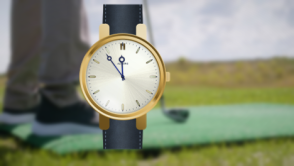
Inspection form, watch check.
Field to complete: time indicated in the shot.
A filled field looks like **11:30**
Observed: **11:54**
